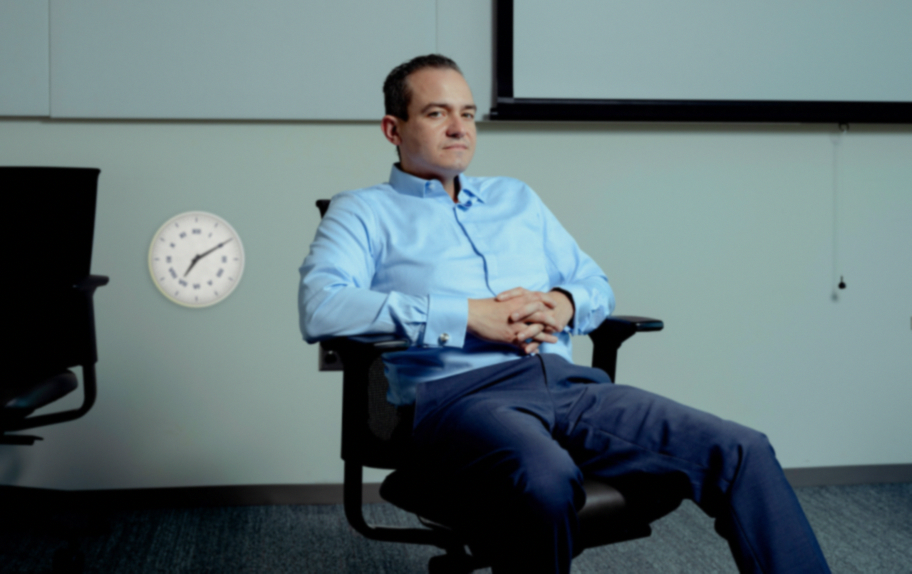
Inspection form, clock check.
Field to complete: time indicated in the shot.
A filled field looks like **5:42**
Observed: **7:10**
